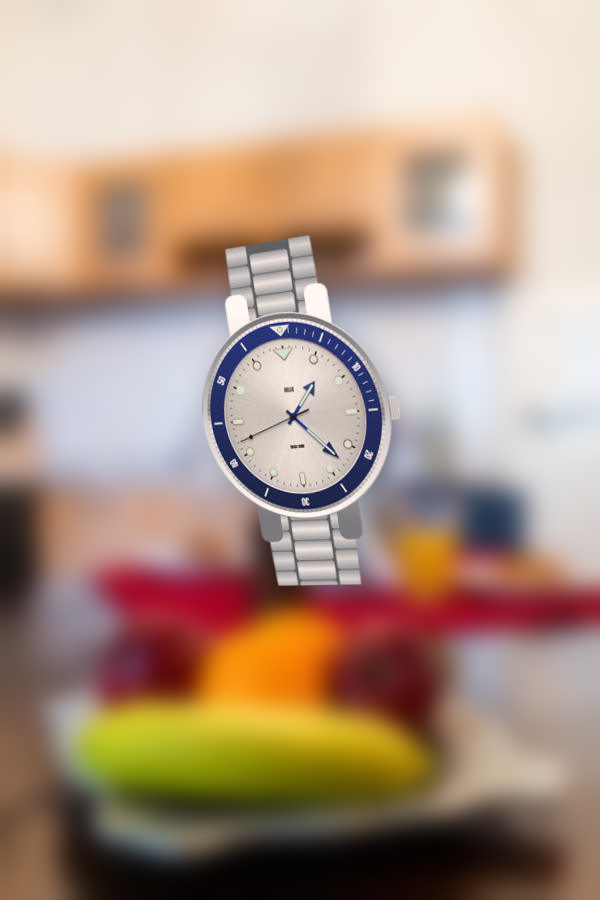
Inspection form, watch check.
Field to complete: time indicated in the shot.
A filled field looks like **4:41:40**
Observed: **1:22:42**
